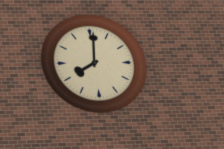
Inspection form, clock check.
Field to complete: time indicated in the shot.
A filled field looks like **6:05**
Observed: **8:01**
